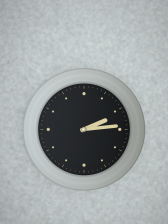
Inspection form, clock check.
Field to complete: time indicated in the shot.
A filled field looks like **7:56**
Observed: **2:14**
